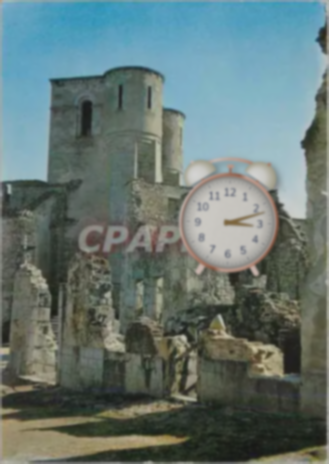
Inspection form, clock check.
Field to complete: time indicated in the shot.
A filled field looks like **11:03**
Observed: **3:12**
